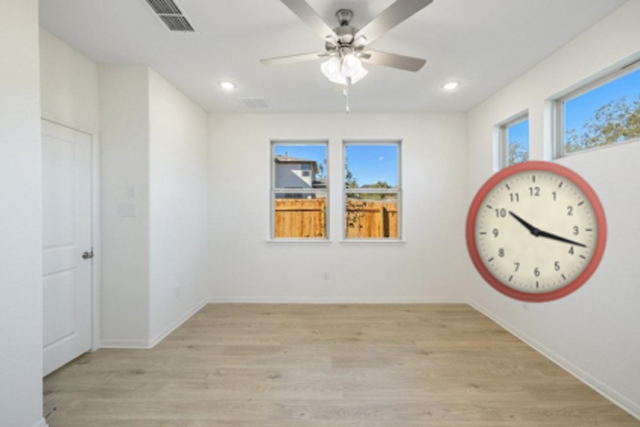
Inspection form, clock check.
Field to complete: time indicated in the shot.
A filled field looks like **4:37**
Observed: **10:18**
